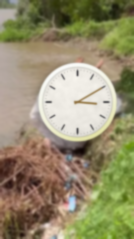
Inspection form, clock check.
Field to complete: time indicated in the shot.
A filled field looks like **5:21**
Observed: **3:10**
